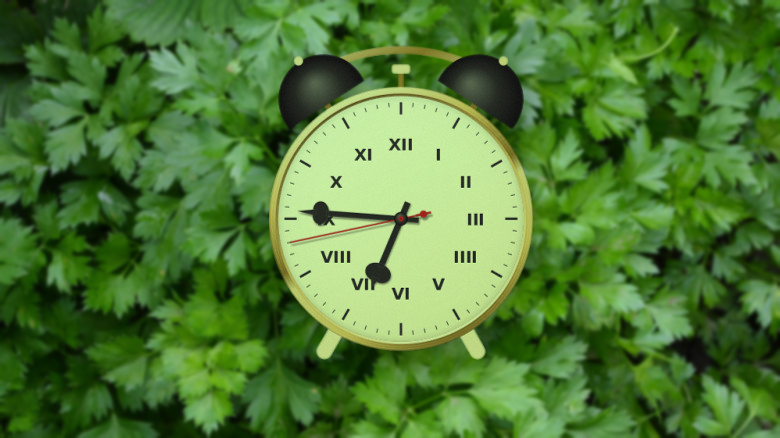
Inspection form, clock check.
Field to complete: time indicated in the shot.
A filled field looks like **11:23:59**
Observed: **6:45:43**
